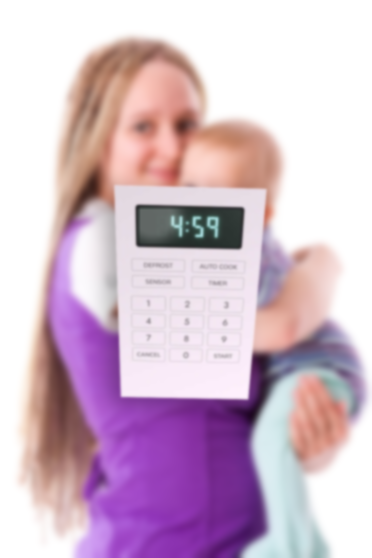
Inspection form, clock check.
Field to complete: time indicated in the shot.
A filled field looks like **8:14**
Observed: **4:59**
